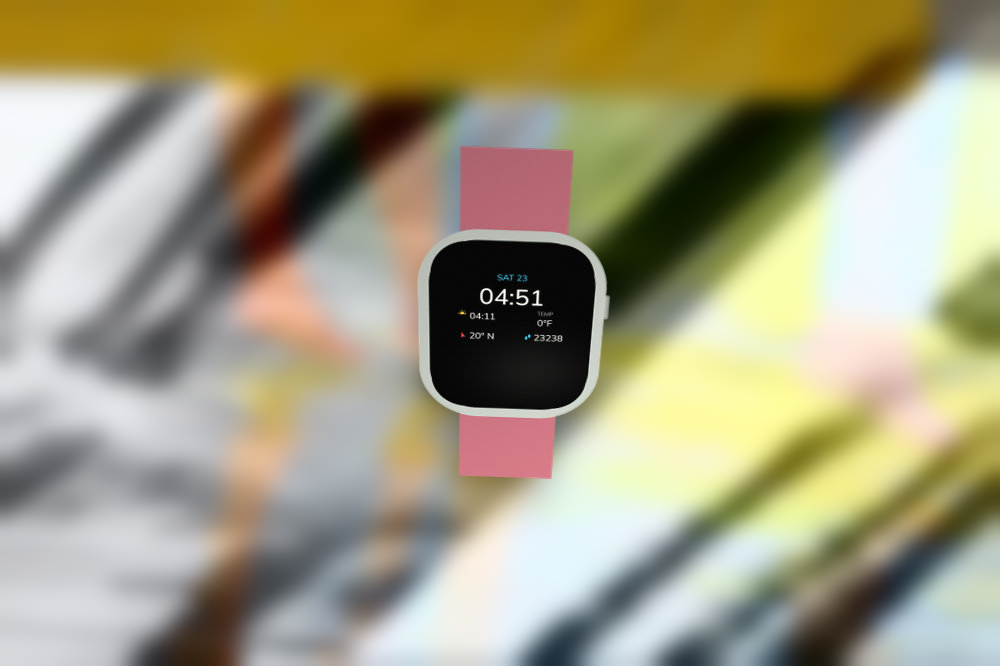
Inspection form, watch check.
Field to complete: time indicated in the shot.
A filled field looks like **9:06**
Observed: **4:51**
